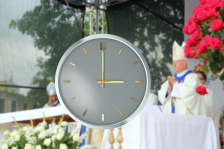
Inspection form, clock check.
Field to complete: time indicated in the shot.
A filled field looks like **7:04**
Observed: **3:00**
